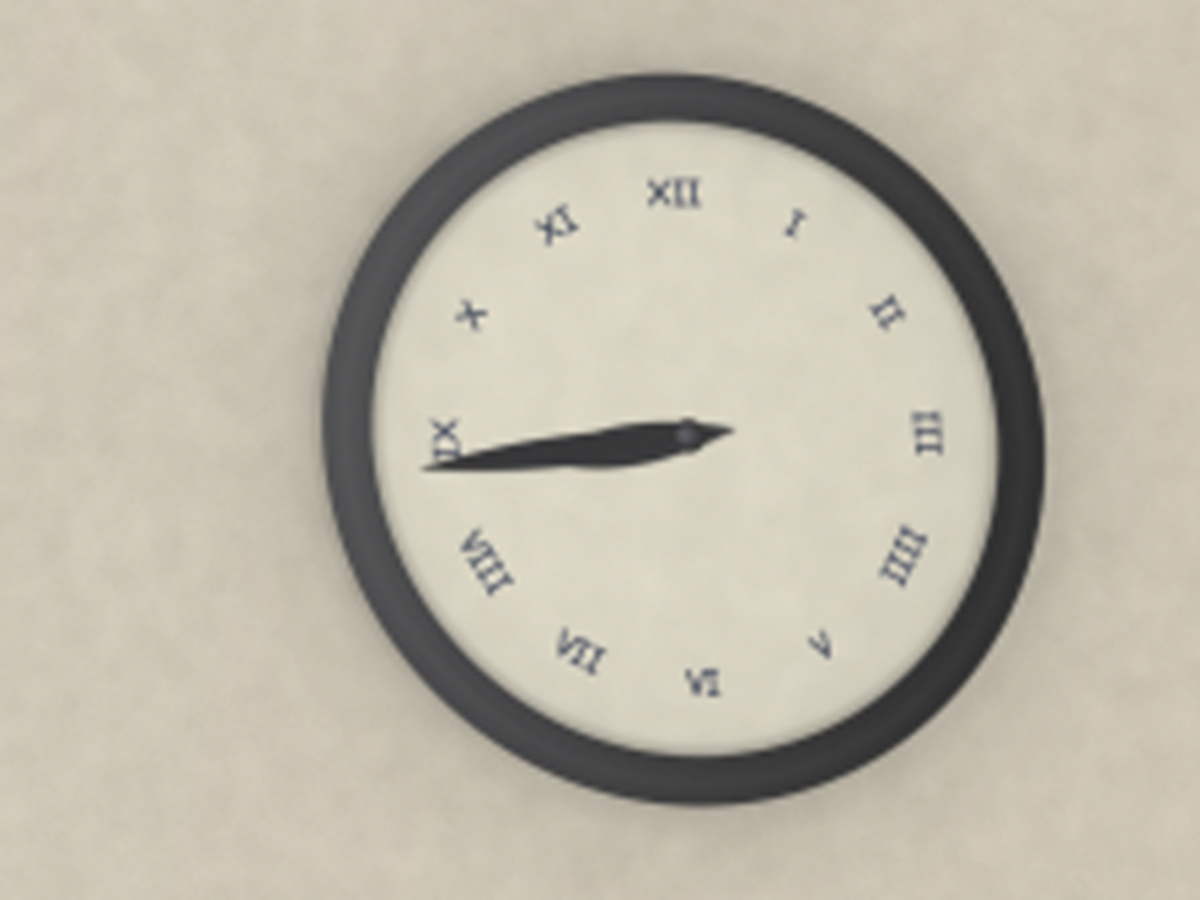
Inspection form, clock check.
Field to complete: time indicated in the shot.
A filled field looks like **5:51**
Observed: **8:44**
